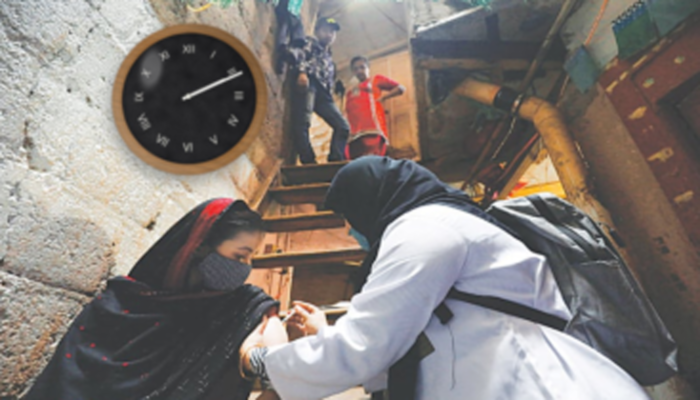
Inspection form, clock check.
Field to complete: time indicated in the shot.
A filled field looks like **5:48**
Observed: **2:11**
